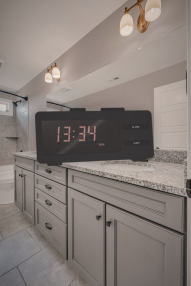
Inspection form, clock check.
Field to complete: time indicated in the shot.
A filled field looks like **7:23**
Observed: **13:34**
